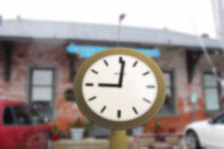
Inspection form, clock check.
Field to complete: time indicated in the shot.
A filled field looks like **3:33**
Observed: **9:01**
